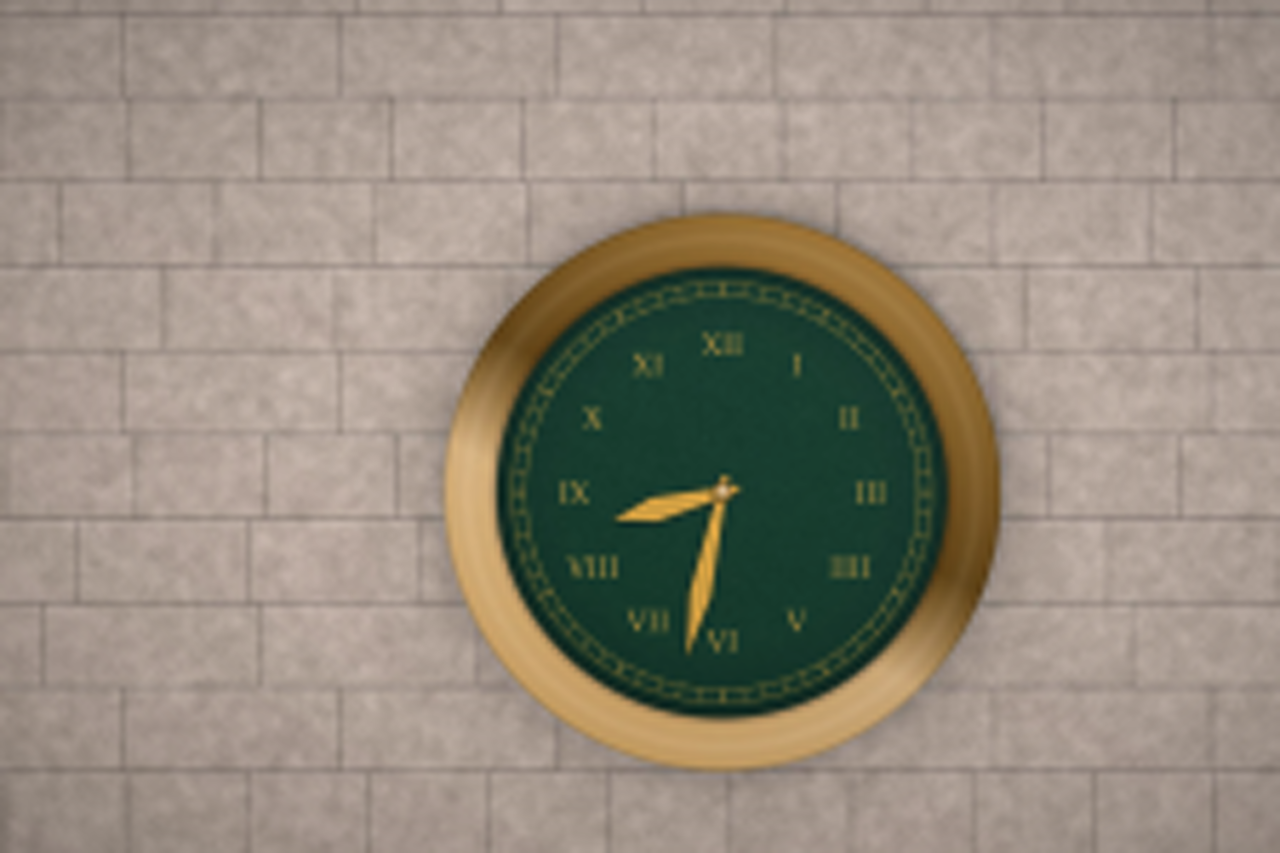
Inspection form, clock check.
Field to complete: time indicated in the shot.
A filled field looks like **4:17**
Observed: **8:32**
